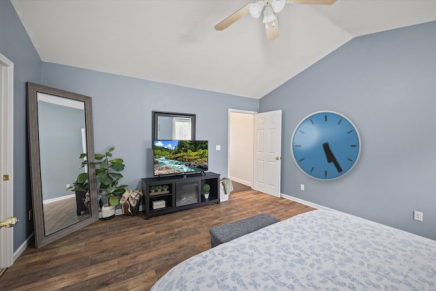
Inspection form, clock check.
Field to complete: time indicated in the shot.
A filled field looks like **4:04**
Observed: **5:25**
